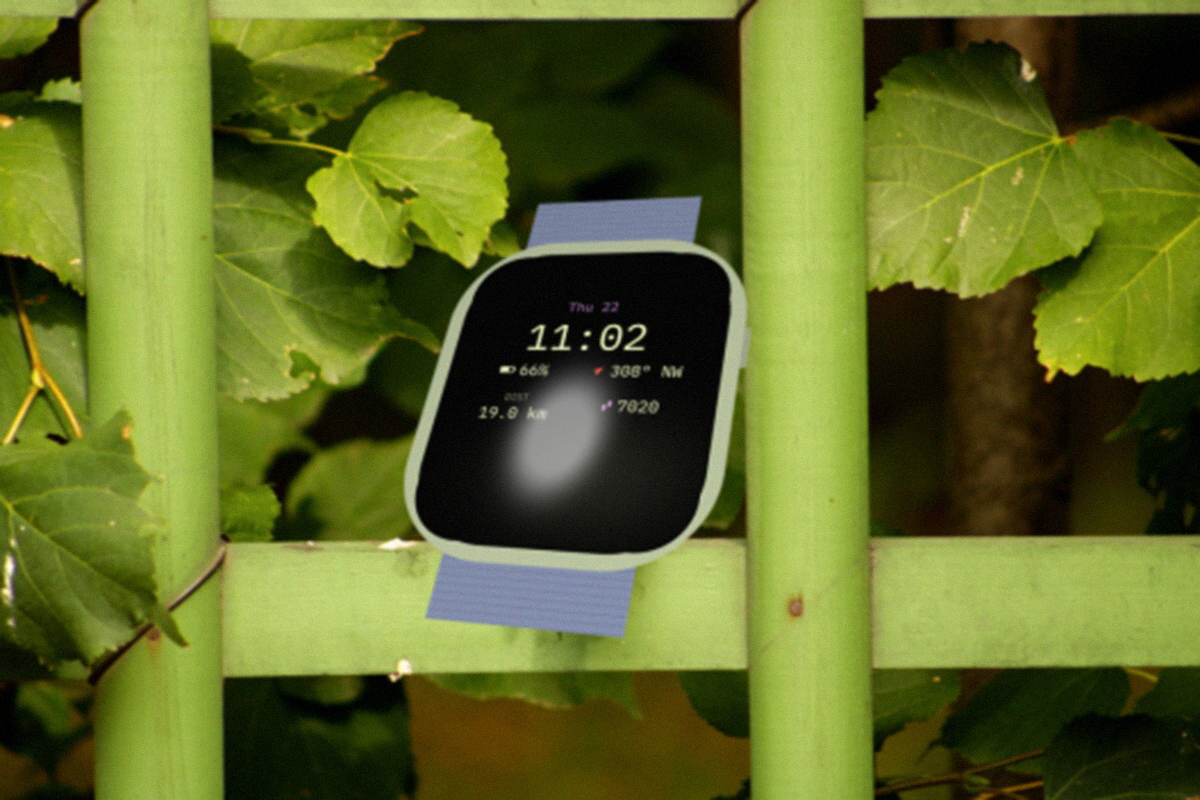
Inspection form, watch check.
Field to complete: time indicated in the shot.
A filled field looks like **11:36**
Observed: **11:02**
